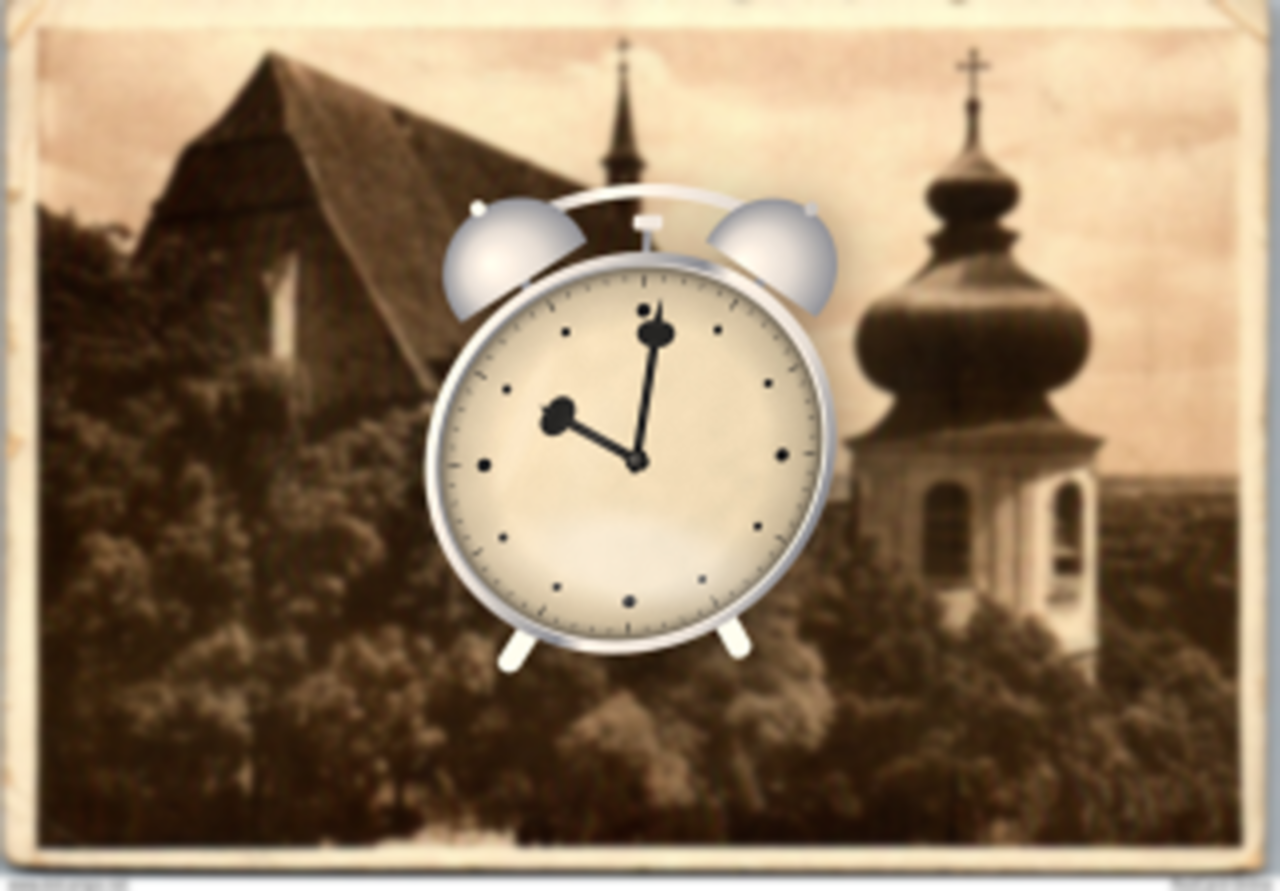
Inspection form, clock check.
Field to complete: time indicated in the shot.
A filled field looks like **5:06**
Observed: **10:01**
